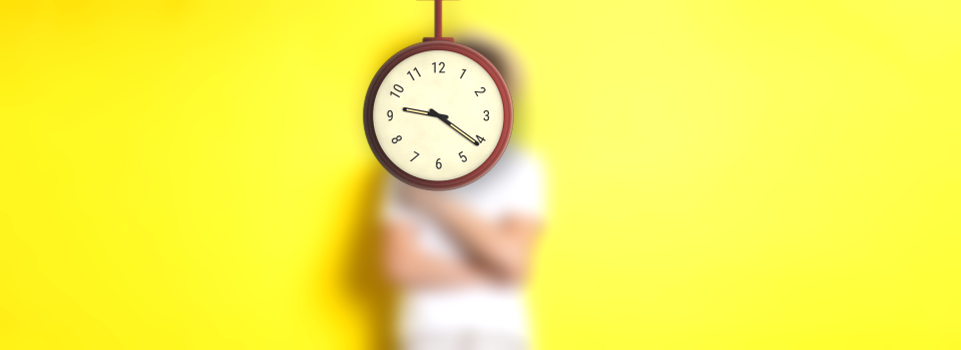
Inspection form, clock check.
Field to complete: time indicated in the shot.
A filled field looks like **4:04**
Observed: **9:21**
